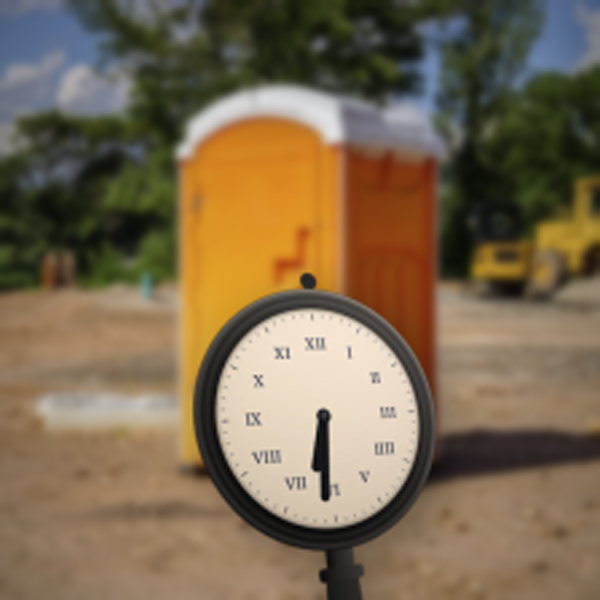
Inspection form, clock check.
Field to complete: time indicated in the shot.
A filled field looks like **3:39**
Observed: **6:31**
